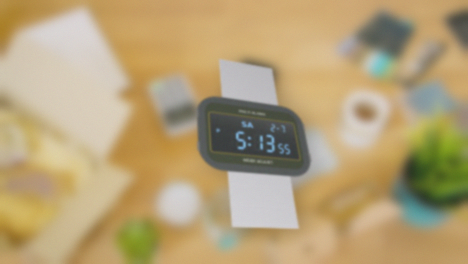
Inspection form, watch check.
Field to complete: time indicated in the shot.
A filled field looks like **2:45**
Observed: **5:13**
